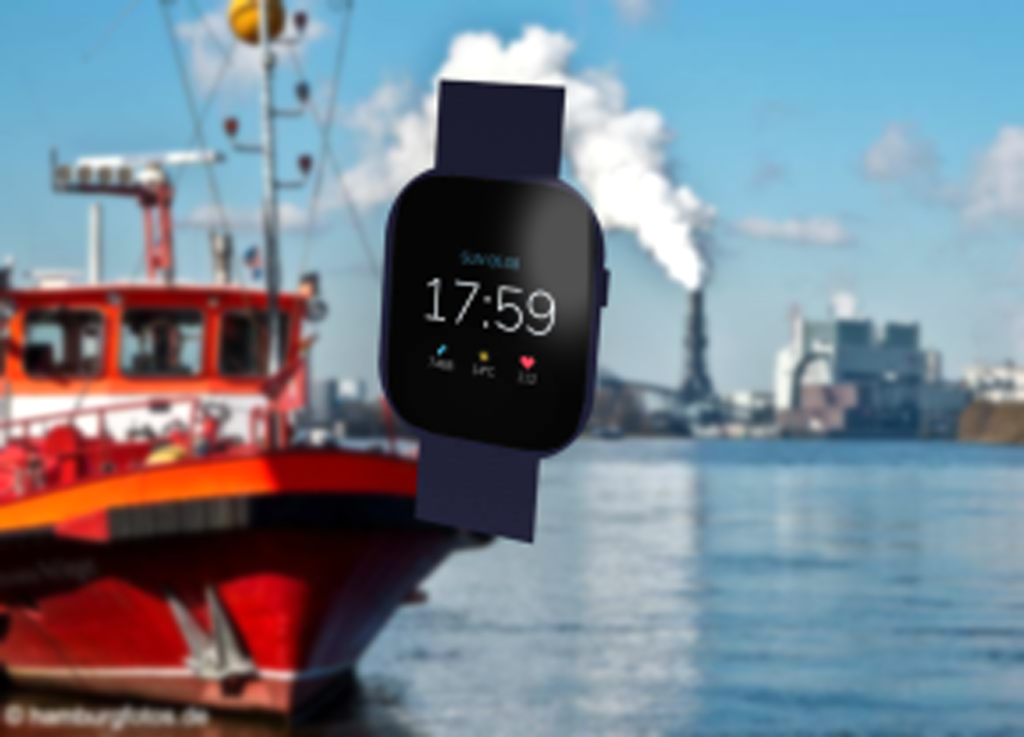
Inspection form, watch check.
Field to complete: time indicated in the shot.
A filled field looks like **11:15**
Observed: **17:59**
